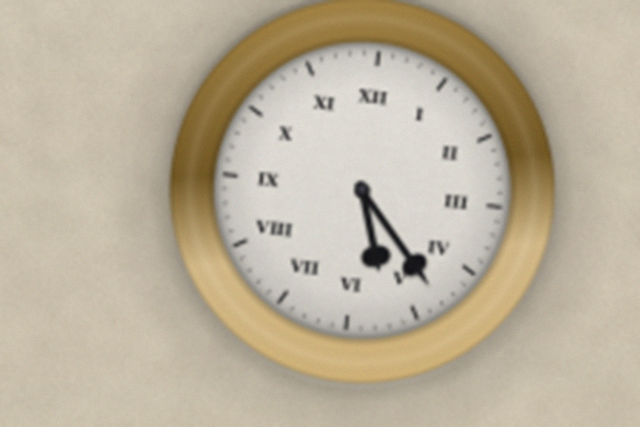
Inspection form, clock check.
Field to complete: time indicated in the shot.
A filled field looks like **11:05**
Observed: **5:23**
